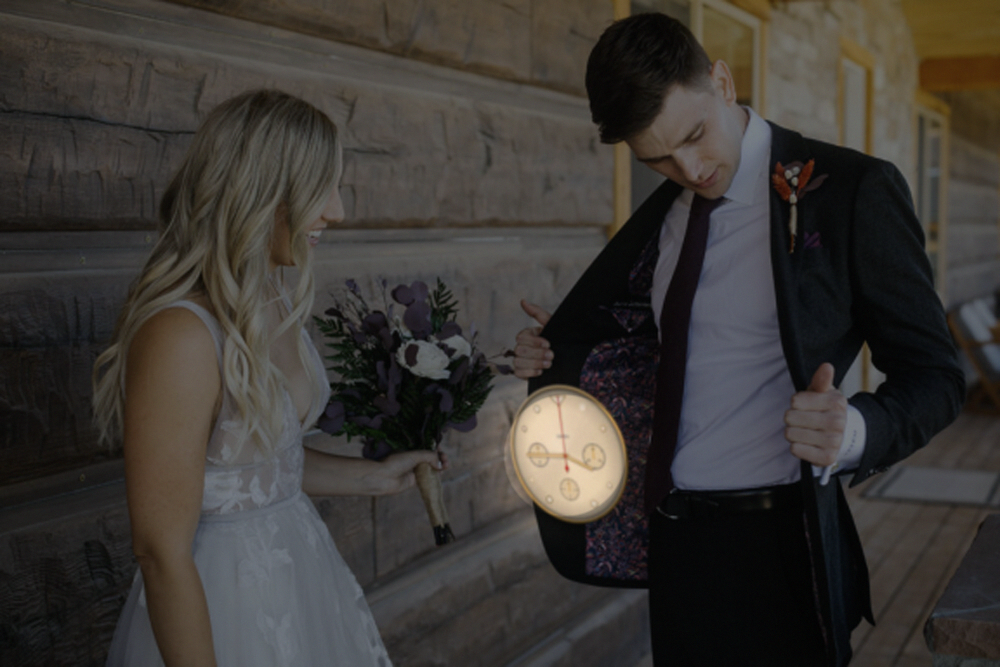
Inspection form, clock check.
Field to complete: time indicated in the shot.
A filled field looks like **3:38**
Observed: **3:45**
